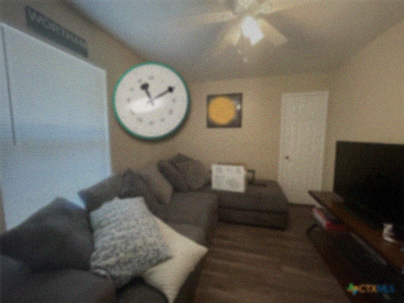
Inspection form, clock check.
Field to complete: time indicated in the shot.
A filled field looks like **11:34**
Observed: **11:10**
